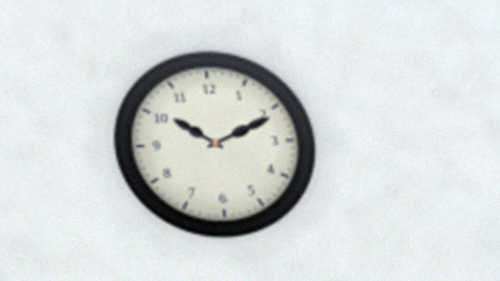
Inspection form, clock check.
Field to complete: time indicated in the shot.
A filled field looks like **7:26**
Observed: **10:11**
